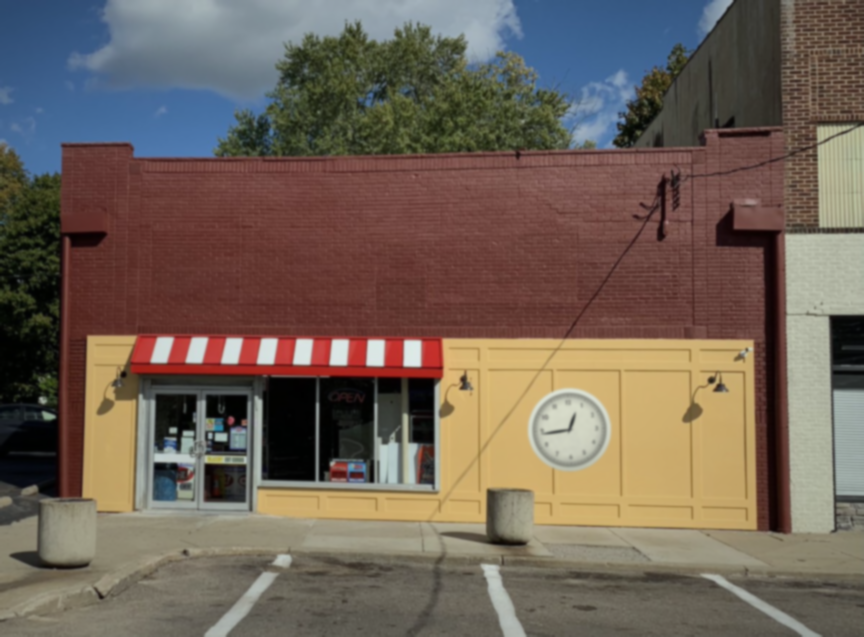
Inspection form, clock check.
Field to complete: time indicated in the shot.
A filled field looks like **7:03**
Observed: **12:44**
